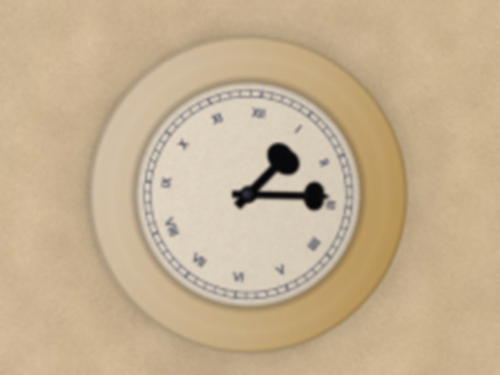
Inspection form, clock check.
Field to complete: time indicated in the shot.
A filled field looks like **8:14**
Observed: **1:14**
